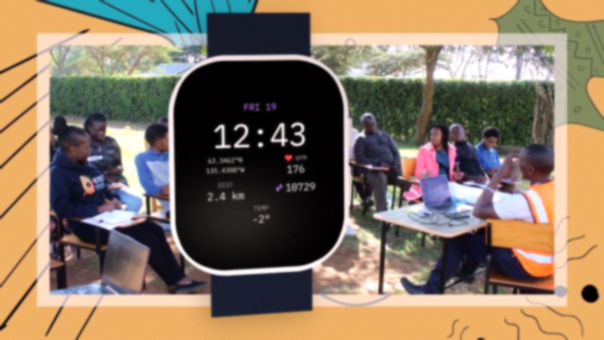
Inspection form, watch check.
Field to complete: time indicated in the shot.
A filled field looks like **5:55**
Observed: **12:43**
